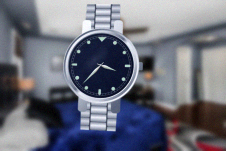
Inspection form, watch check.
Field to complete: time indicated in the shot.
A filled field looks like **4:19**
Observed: **3:37**
